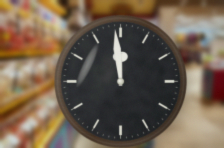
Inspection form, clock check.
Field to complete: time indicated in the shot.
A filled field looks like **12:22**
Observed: **11:59**
